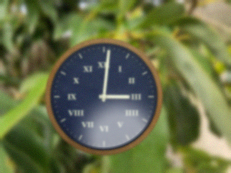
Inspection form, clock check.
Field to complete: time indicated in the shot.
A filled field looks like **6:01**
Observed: **3:01**
